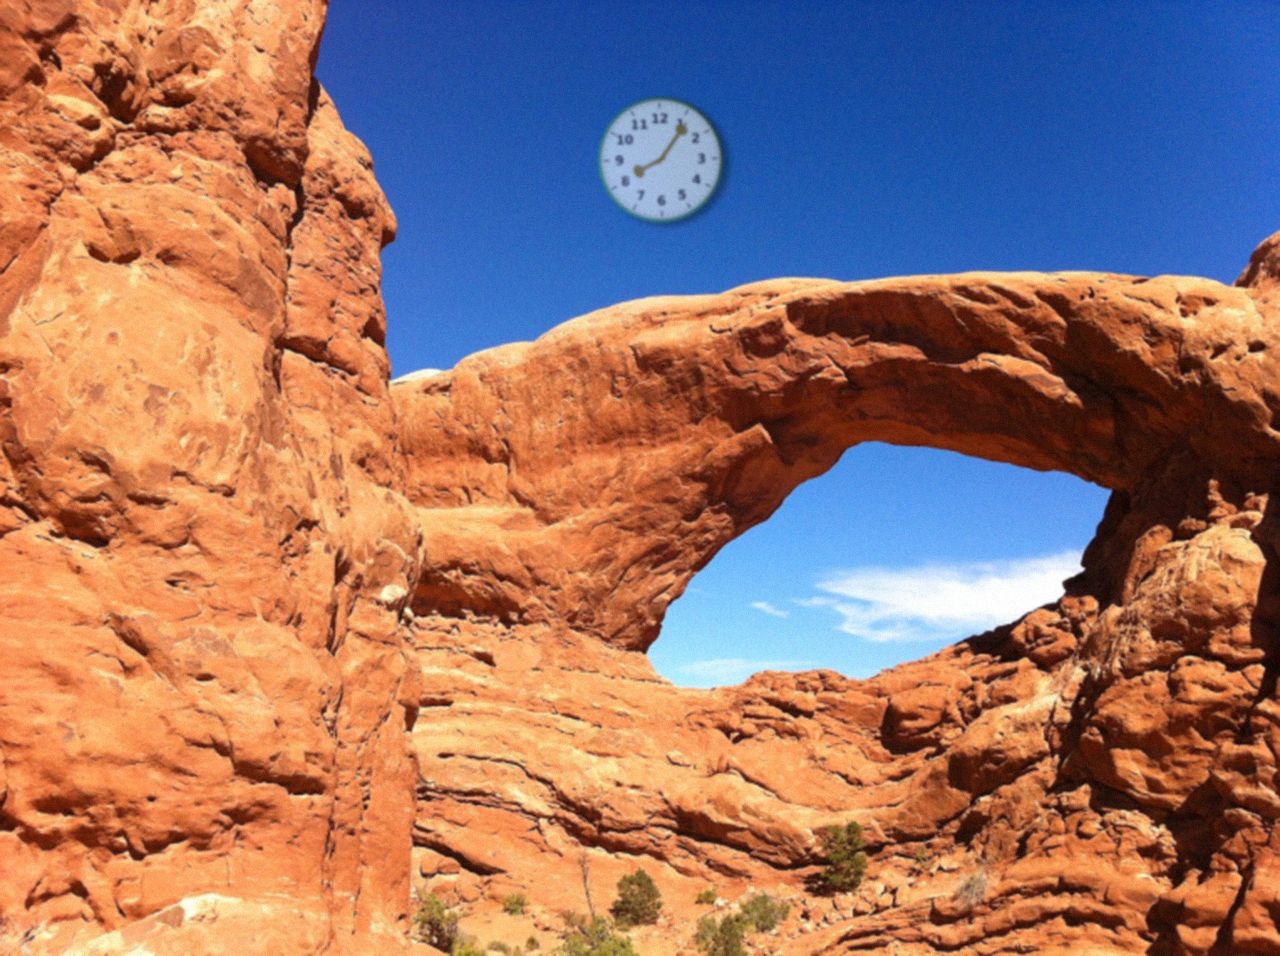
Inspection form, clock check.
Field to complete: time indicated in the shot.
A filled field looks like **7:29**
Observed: **8:06**
